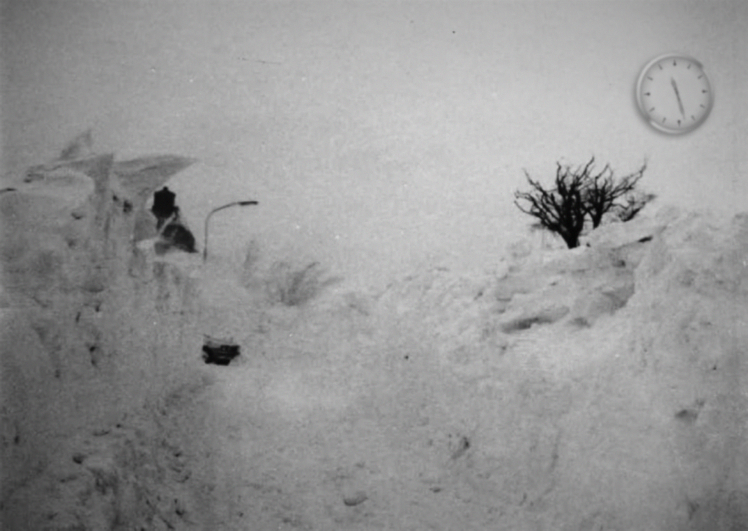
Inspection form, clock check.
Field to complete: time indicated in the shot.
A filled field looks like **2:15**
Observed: **11:28**
